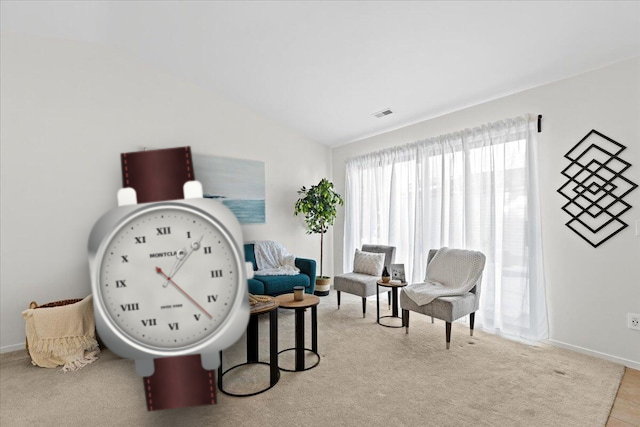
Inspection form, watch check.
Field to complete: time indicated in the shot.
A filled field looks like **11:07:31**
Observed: **1:07:23**
